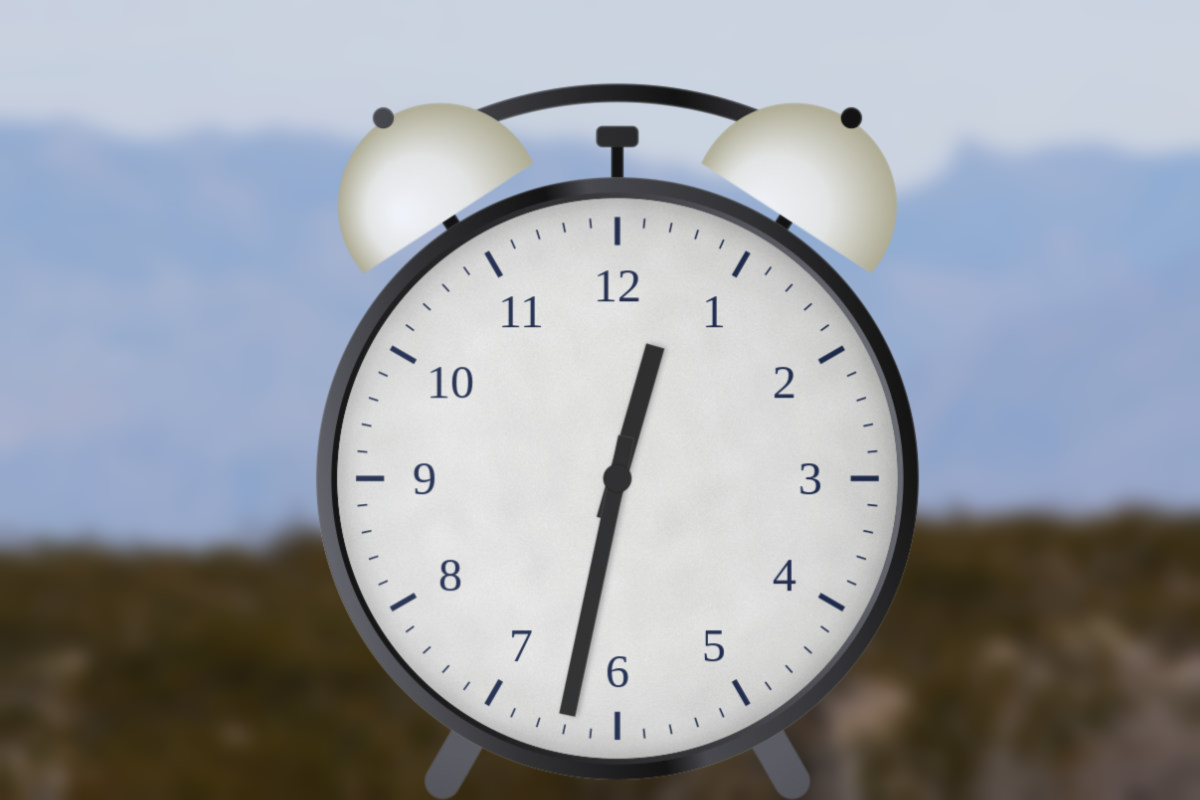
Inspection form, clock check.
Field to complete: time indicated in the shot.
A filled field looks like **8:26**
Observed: **12:32**
